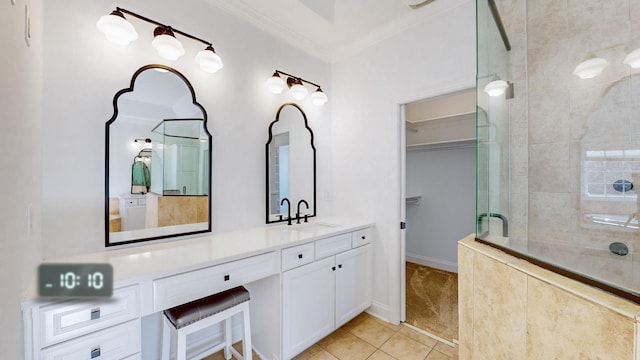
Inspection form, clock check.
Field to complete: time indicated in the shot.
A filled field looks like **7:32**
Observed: **10:10**
